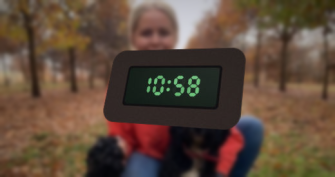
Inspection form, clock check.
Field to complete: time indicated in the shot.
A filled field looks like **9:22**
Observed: **10:58**
